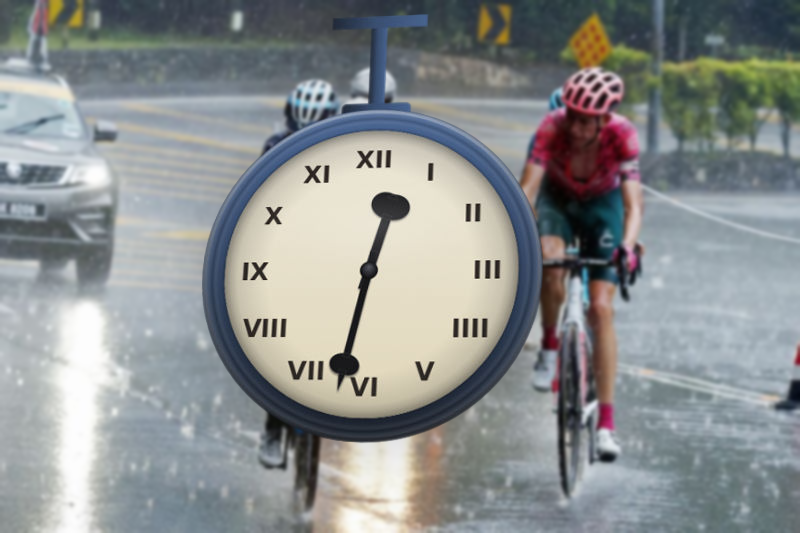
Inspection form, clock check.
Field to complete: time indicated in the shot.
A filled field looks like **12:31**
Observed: **12:32**
